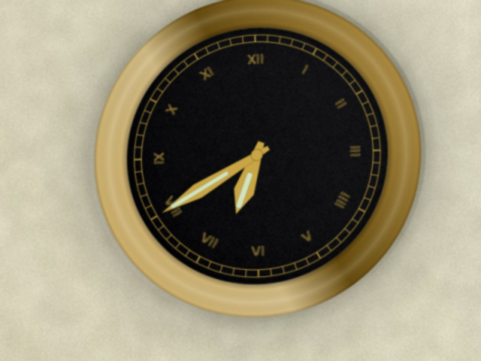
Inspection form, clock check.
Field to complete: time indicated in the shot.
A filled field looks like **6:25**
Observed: **6:40**
